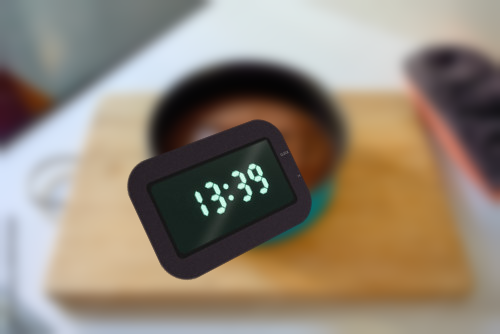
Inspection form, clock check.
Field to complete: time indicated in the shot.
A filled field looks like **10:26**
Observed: **13:39**
